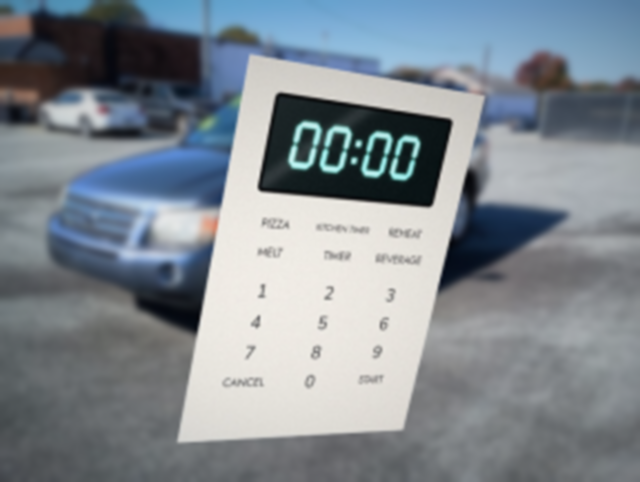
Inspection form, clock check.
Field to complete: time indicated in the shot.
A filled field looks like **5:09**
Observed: **0:00**
